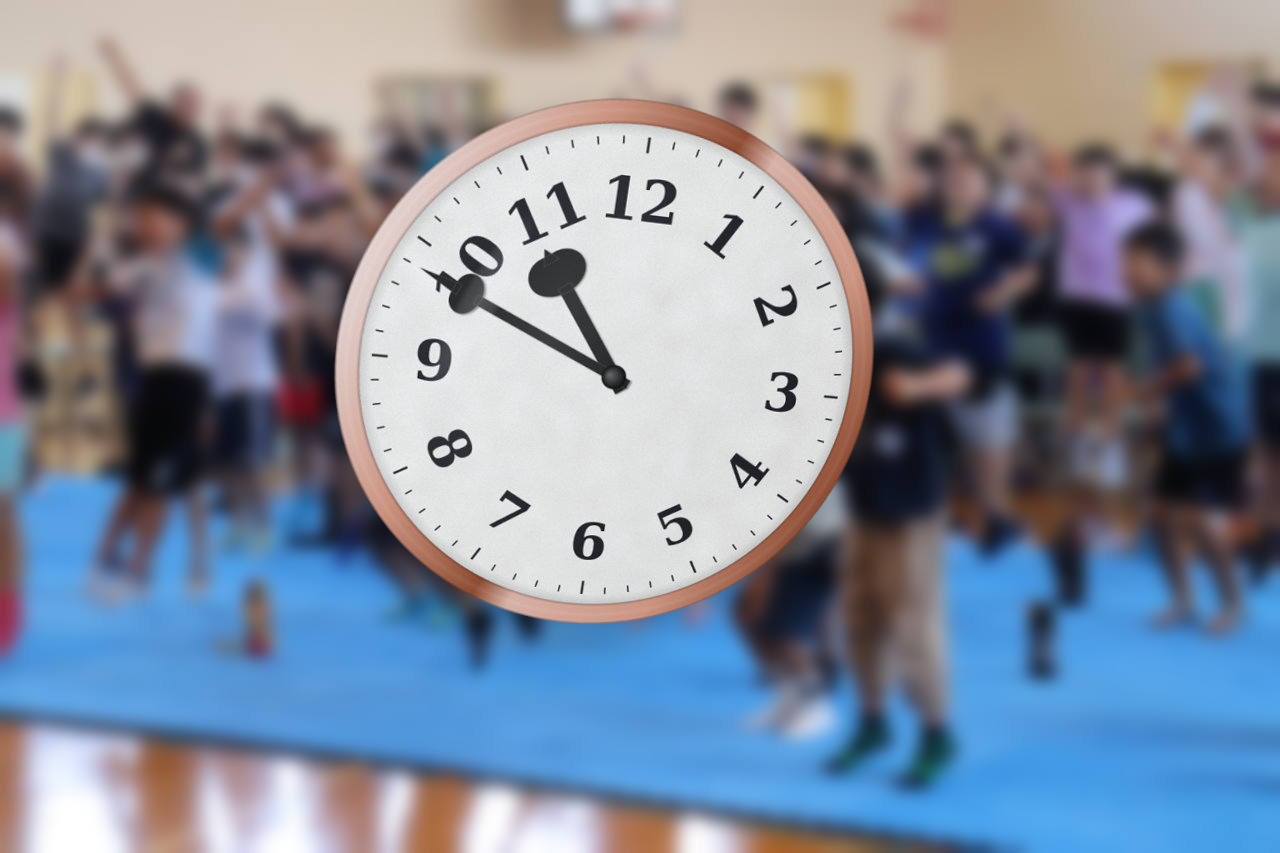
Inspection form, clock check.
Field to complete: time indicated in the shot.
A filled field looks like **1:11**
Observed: **10:49**
